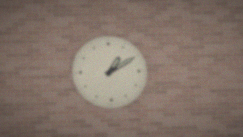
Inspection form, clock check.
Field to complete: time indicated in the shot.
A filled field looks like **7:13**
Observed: **1:10**
